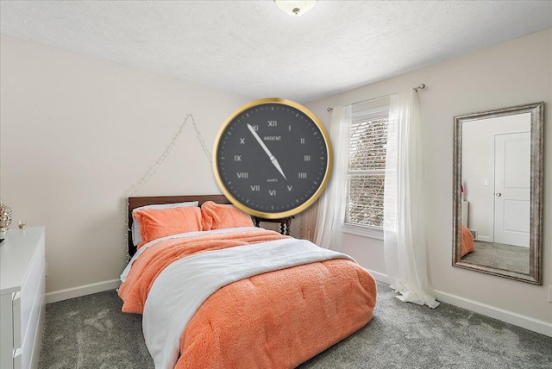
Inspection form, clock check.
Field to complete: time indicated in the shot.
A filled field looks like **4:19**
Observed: **4:54**
